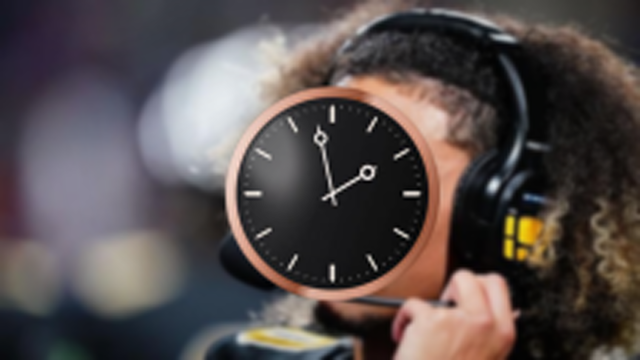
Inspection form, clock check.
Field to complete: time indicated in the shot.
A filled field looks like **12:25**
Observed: **1:58**
